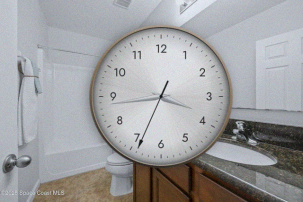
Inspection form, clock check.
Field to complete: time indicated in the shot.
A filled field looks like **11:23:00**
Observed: **3:43:34**
